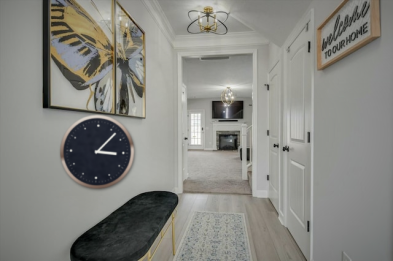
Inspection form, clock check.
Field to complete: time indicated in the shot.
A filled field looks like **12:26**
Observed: **3:07**
